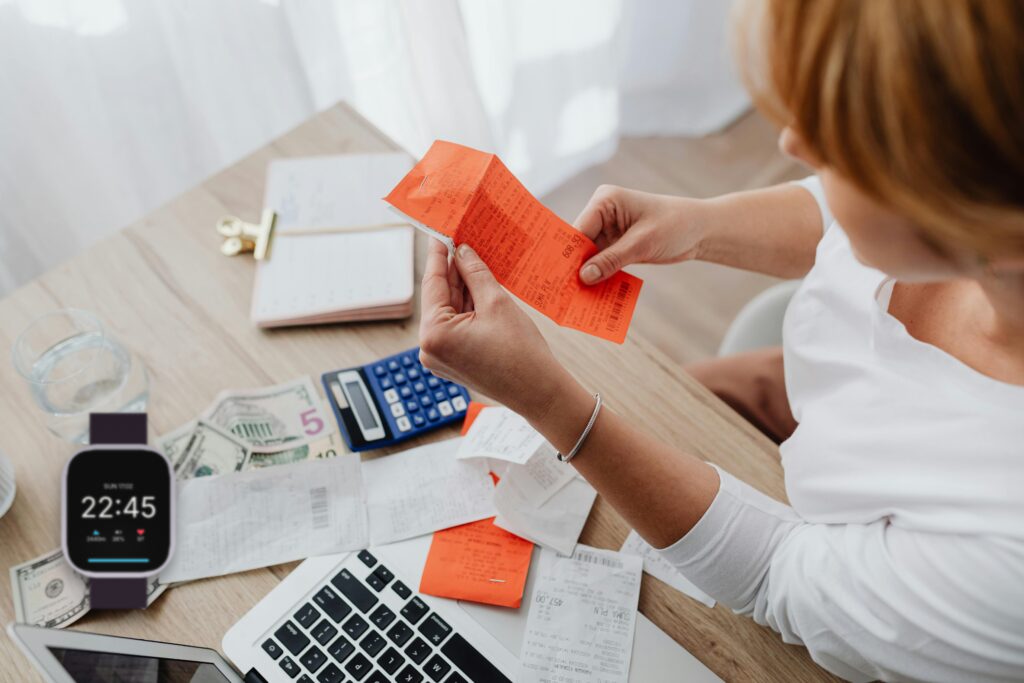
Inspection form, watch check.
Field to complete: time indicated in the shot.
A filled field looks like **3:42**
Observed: **22:45**
